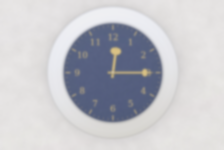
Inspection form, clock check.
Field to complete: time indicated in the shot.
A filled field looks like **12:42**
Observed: **12:15**
